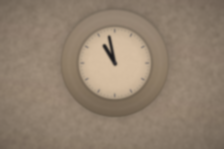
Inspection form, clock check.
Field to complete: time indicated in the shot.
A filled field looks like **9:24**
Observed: **10:58**
